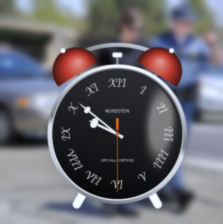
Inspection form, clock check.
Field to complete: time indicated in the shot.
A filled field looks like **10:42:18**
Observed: **9:51:30**
